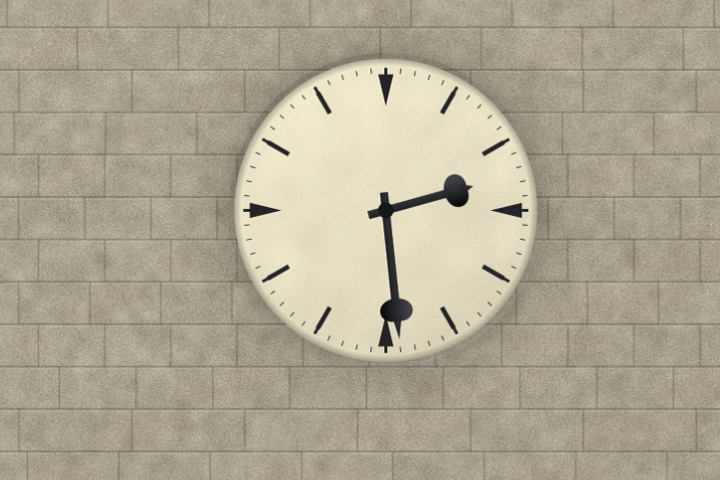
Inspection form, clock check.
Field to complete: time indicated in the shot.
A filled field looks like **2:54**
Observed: **2:29**
